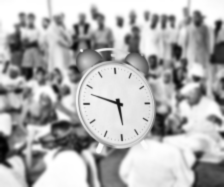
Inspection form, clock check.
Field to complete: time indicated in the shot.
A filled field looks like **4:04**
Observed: **5:48**
